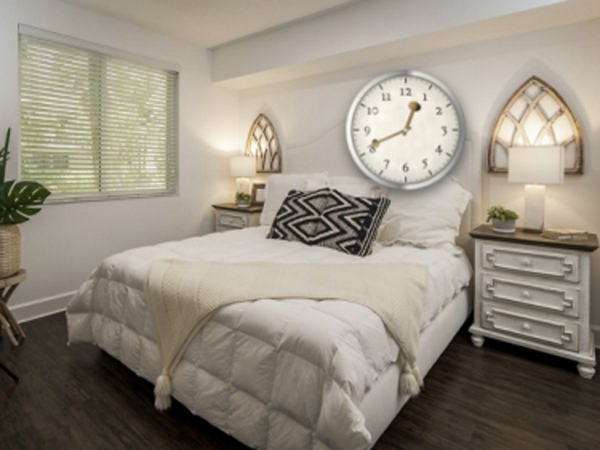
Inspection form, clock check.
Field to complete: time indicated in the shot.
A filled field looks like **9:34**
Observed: **12:41**
